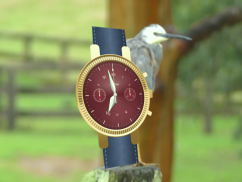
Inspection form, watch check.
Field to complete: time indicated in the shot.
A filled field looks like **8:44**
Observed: **6:58**
